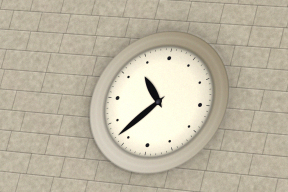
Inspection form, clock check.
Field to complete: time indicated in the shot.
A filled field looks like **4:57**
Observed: **10:37**
